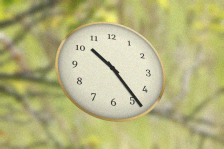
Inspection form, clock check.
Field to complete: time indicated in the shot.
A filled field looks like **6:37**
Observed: **10:24**
